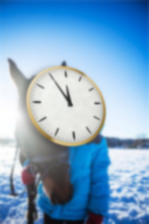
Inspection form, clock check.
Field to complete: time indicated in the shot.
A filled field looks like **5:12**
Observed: **11:55**
